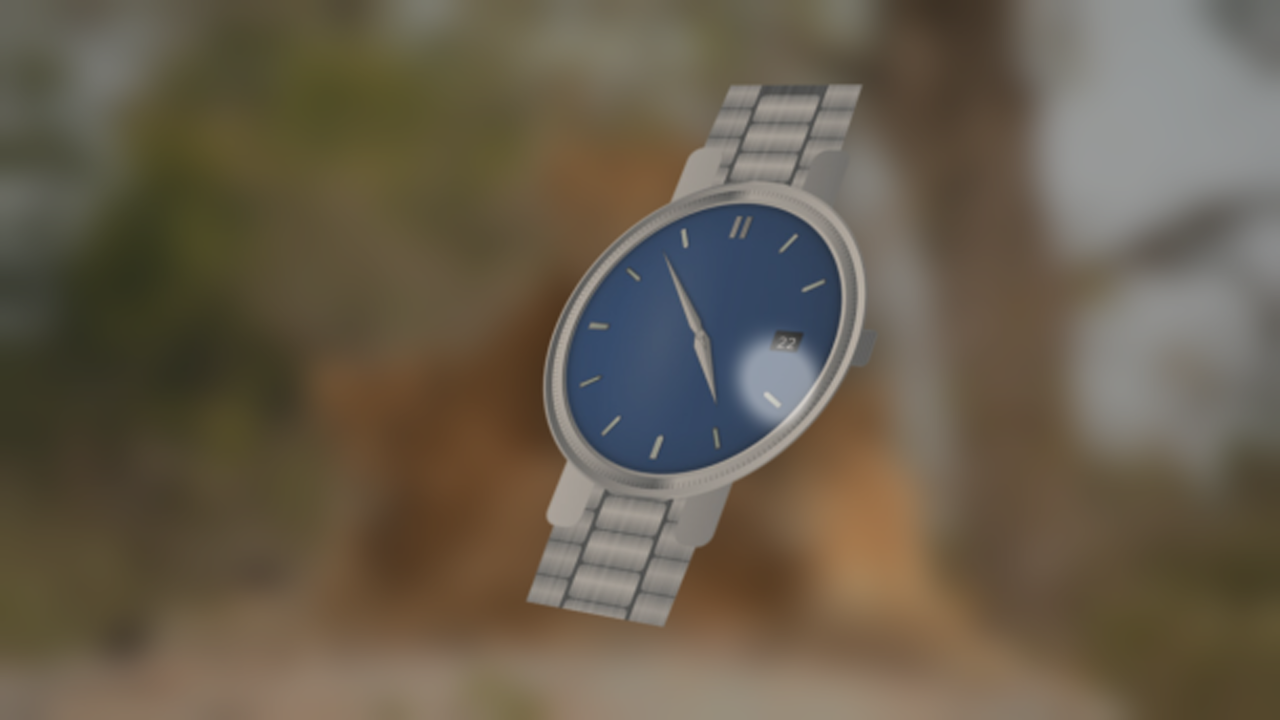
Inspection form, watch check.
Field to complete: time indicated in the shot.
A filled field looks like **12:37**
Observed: **4:53**
